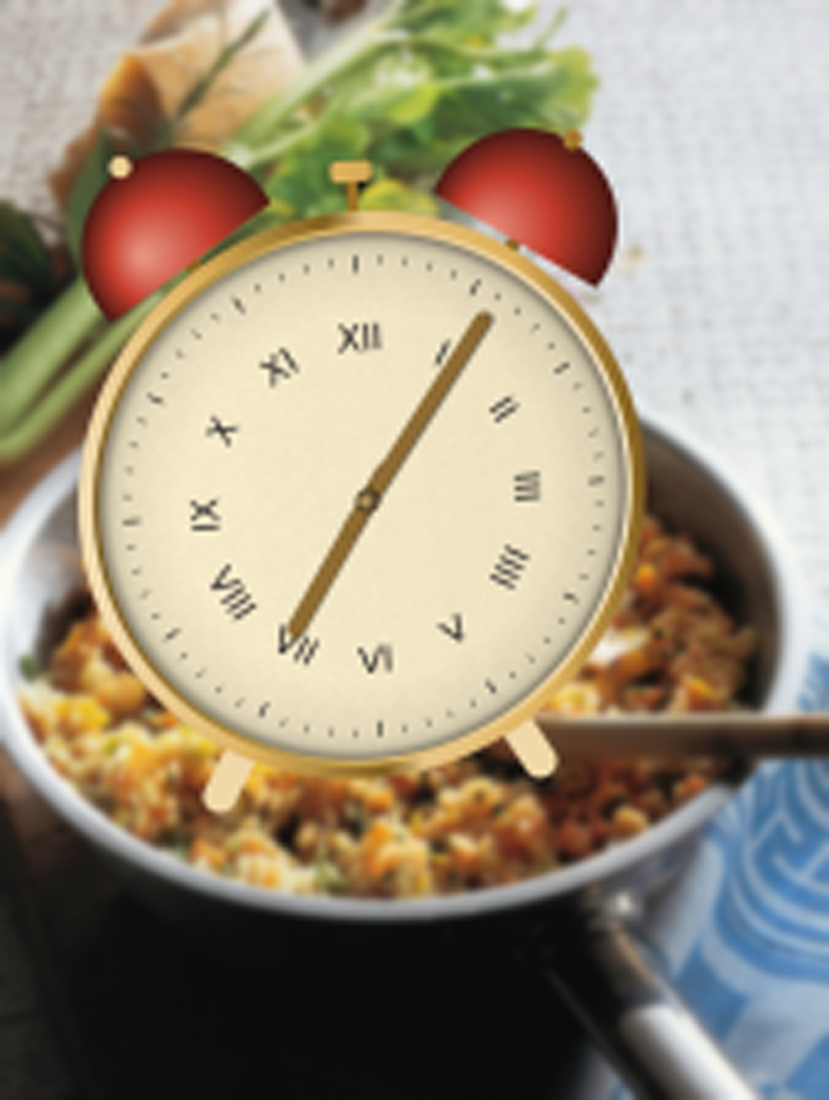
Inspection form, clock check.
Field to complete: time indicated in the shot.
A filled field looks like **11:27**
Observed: **7:06**
